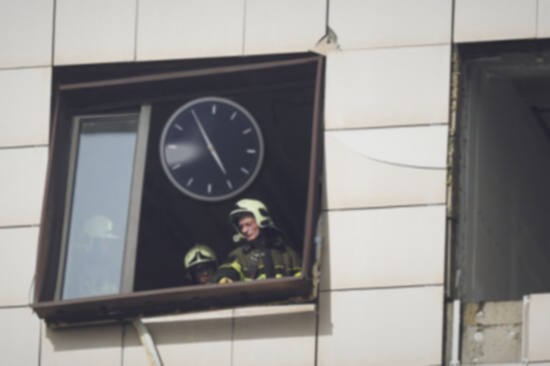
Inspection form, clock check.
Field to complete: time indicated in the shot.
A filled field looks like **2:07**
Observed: **4:55**
